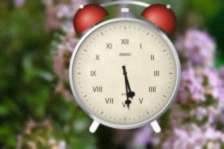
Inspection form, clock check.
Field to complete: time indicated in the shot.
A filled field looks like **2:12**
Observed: **5:29**
